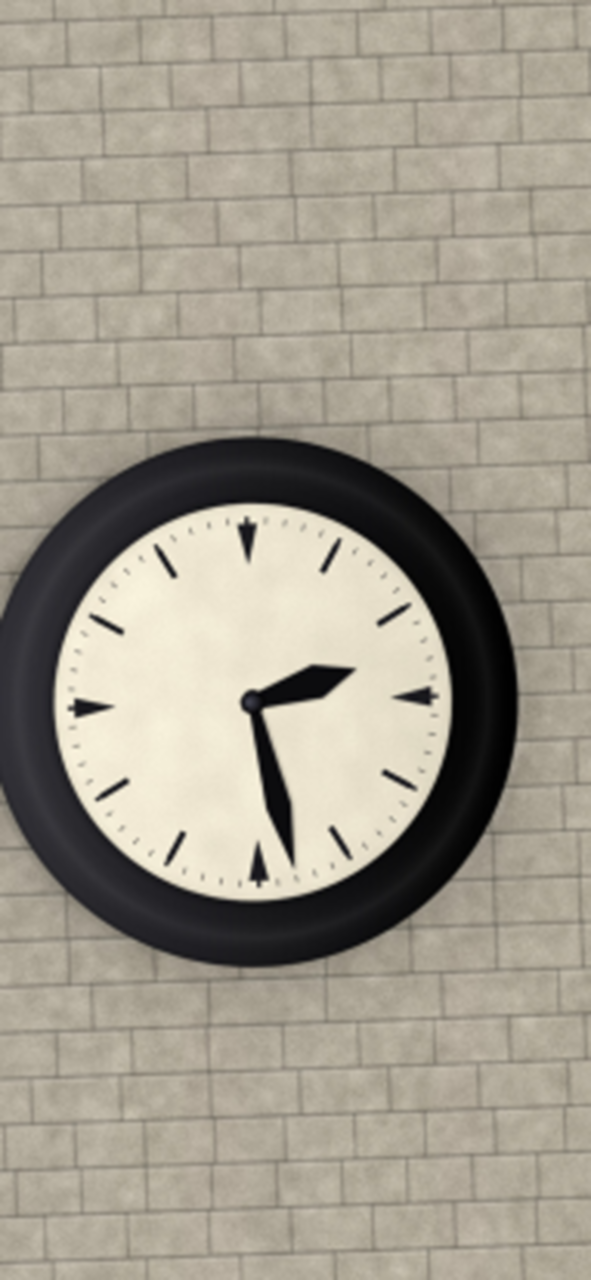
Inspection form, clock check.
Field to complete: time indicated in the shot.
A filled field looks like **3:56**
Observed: **2:28**
